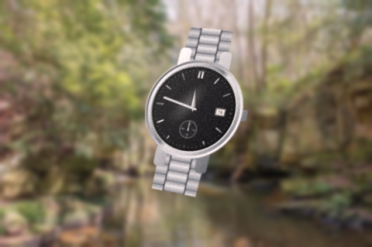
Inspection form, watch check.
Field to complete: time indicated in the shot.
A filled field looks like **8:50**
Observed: **11:47**
